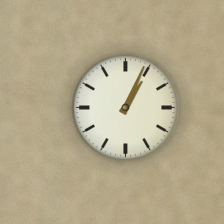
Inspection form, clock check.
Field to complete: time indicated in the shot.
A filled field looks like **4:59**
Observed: **1:04**
